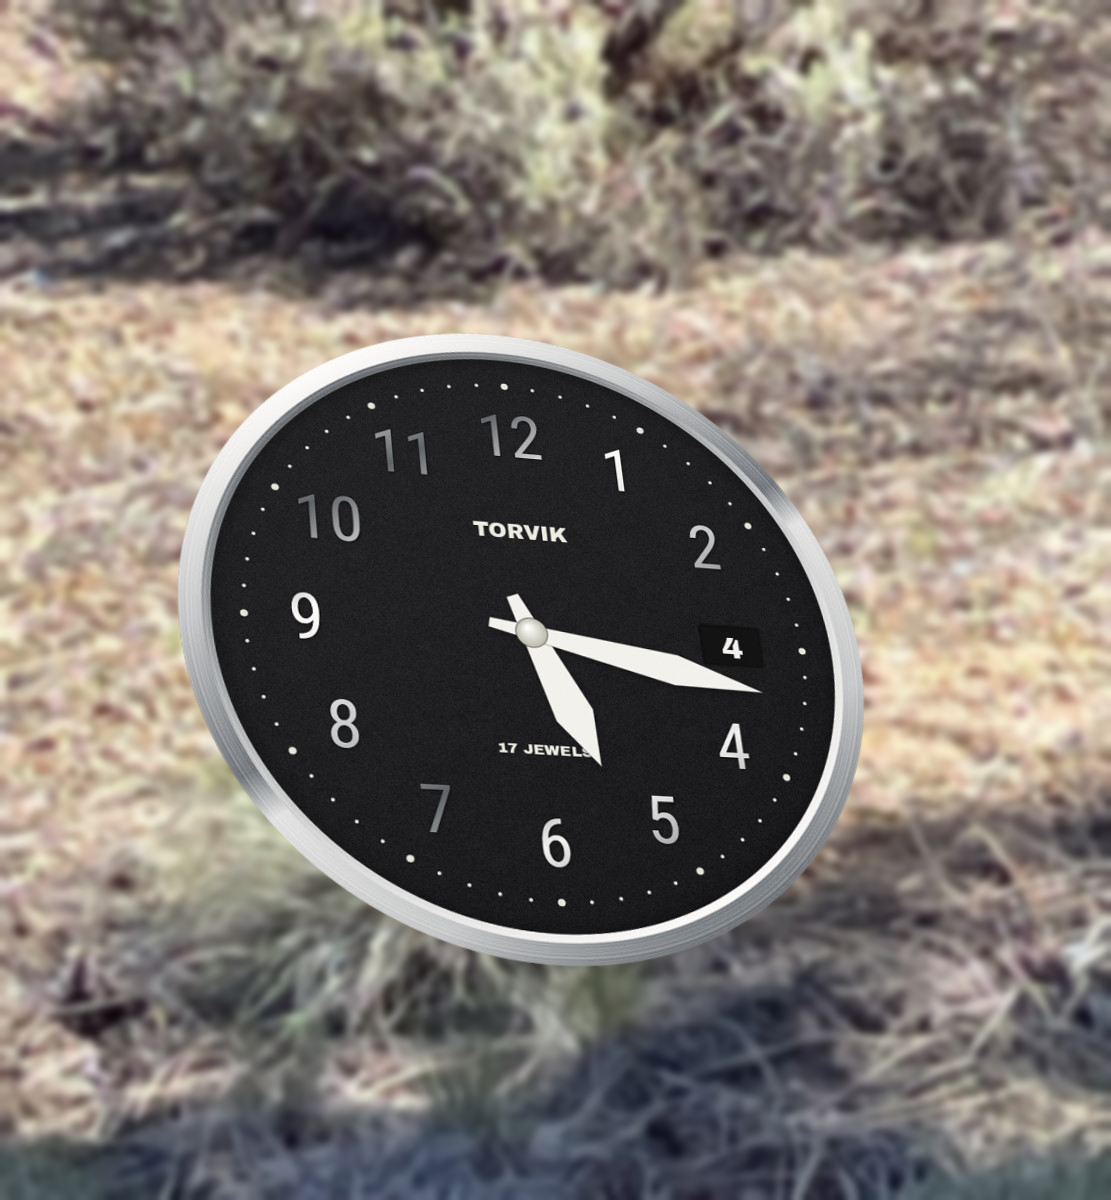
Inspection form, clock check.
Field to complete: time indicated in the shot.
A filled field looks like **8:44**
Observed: **5:17**
